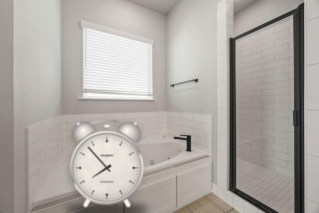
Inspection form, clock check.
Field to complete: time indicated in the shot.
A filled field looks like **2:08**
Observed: **7:53**
